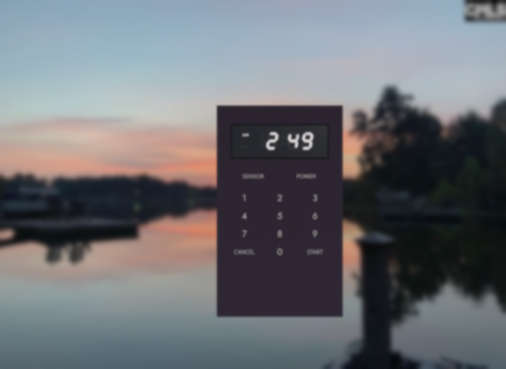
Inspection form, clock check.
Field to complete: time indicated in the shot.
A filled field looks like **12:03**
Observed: **2:49**
